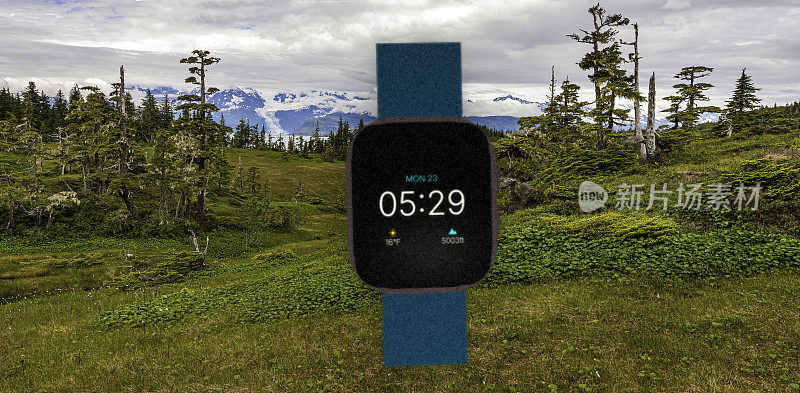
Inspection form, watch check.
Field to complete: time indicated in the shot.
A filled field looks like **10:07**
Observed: **5:29**
